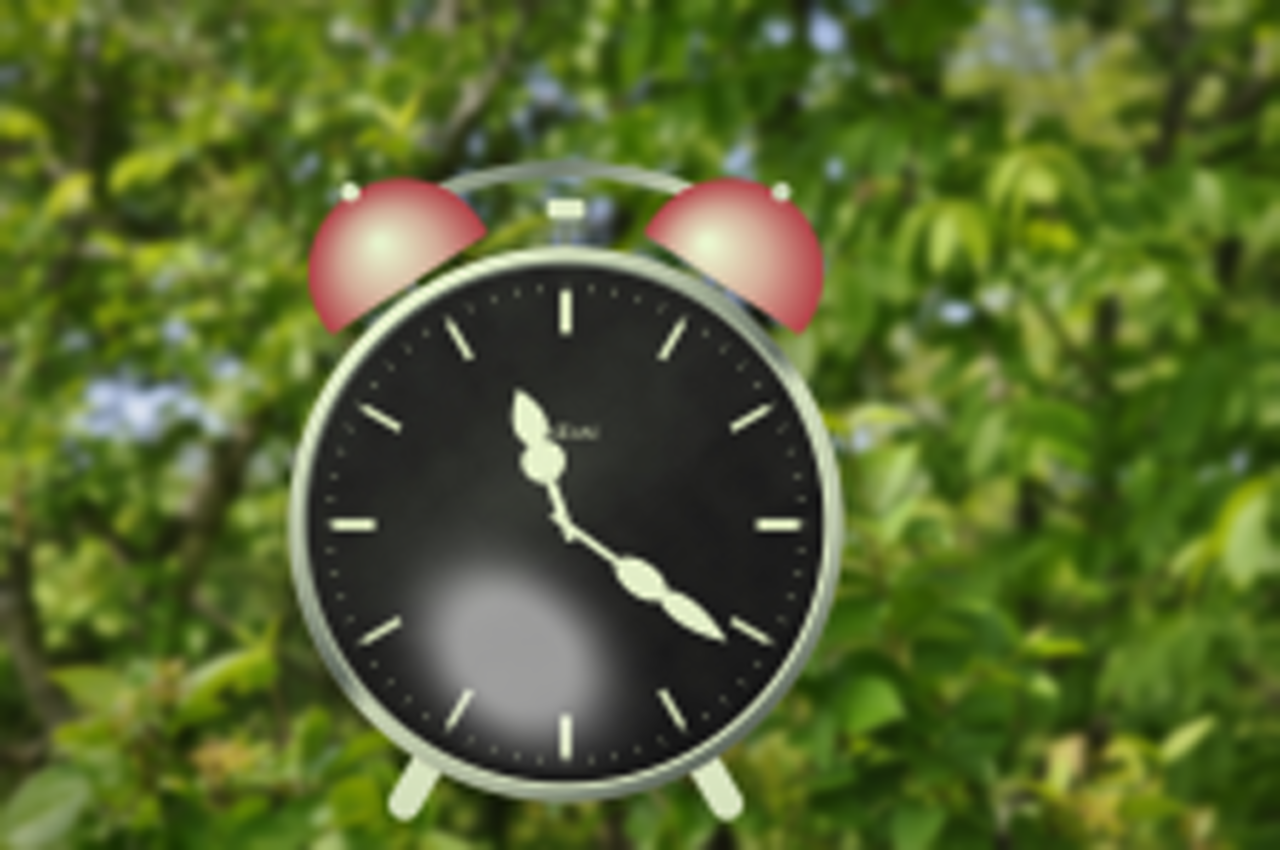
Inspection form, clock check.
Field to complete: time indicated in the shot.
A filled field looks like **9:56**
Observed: **11:21**
